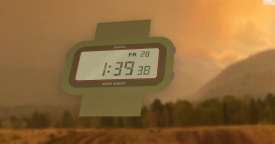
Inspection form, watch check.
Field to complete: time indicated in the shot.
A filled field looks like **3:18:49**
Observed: **1:39:38**
